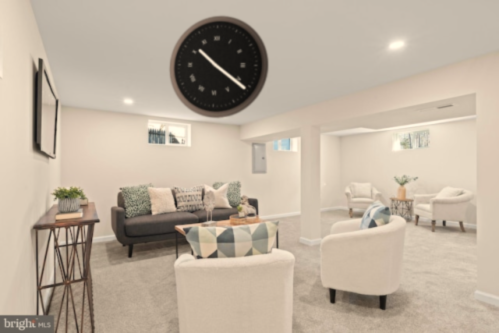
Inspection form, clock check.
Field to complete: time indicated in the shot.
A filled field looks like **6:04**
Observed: **10:21**
